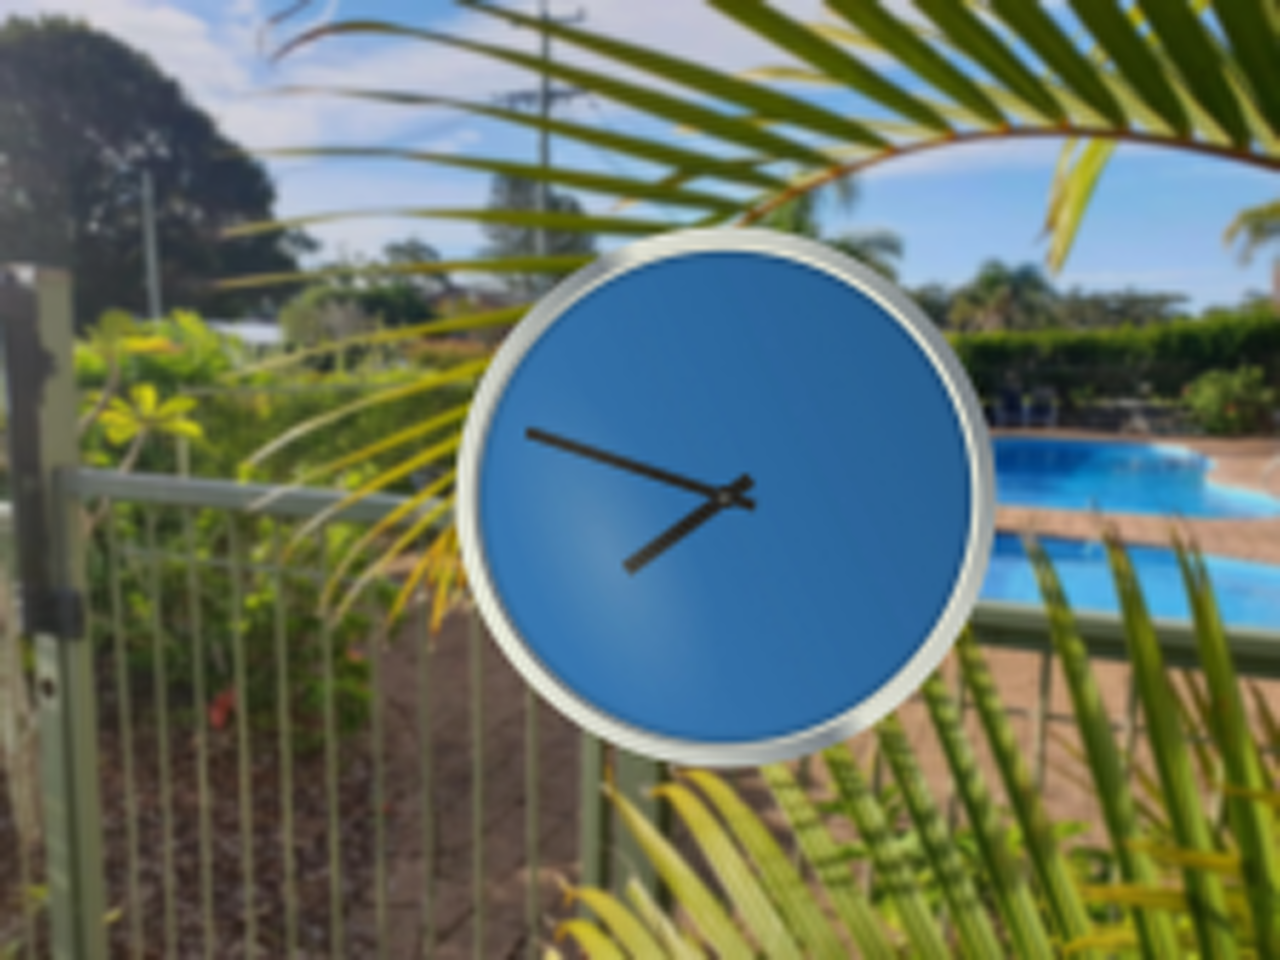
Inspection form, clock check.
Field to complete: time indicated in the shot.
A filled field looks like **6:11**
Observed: **7:48**
